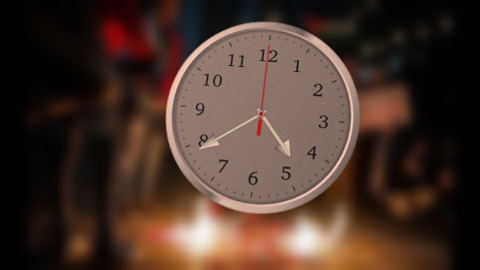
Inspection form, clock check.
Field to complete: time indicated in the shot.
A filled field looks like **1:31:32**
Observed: **4:39:00**
